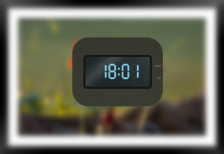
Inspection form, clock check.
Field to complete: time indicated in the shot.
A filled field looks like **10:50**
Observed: **18:01**
